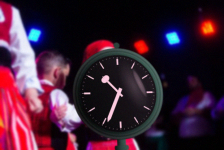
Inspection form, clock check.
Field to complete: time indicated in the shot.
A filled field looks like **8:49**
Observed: **10:34**
